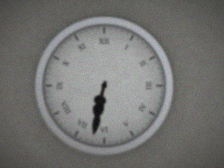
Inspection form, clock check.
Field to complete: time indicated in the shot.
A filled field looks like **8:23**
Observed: **6:32**
